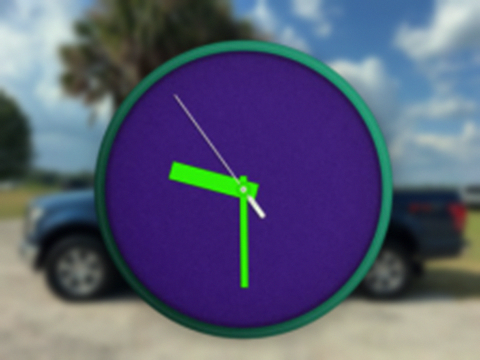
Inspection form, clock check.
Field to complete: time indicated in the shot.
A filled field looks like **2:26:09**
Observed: **9:29:54**
